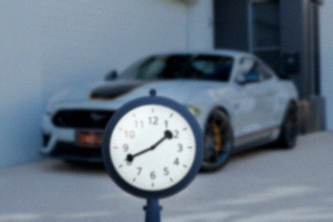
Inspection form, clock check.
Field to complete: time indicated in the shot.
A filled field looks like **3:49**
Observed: **1:41**
